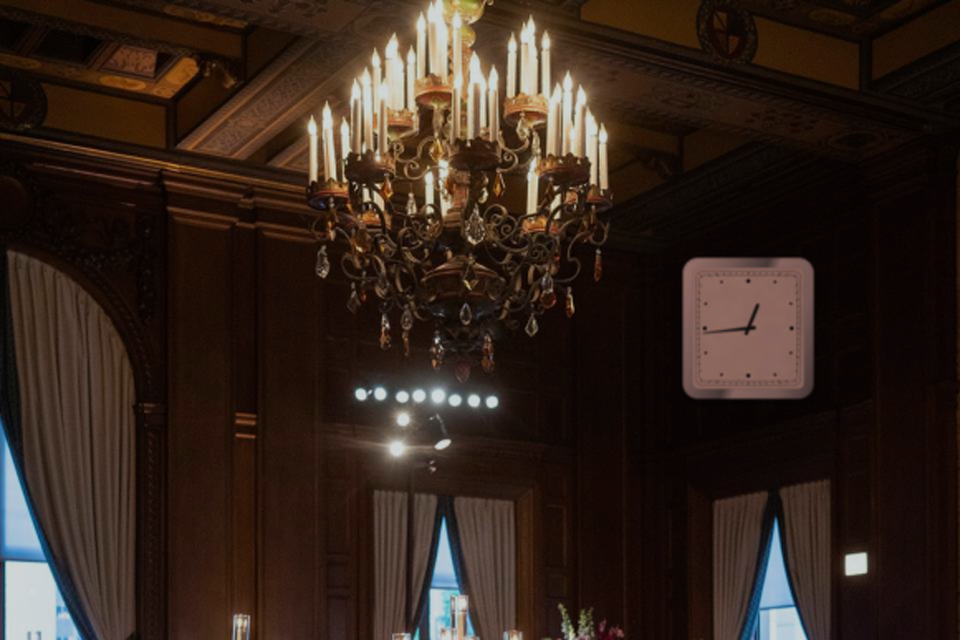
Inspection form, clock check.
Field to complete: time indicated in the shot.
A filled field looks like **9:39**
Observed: **12:44**
